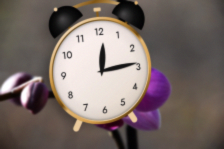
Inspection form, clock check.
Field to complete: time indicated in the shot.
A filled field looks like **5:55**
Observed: **12:14**
